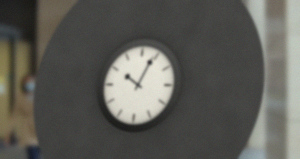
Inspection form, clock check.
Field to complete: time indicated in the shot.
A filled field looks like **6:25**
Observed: **10:04**
